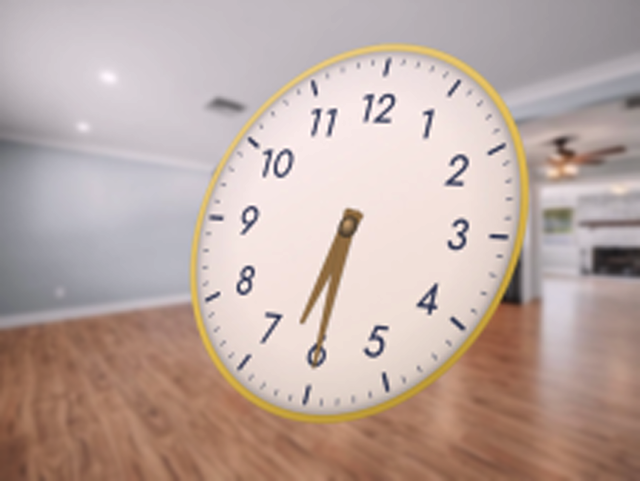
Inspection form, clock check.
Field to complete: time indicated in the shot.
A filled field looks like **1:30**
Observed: **6:30**
